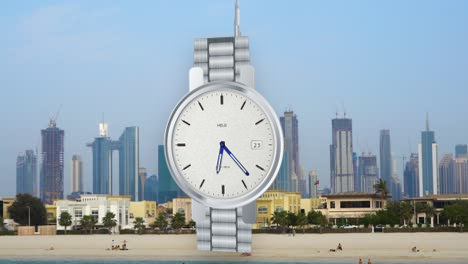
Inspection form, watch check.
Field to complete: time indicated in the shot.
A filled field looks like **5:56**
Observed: **6:23**
